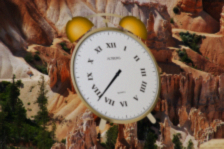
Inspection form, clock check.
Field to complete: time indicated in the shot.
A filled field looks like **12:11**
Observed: **7:38**
